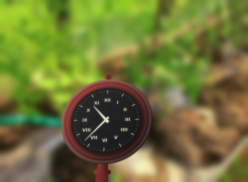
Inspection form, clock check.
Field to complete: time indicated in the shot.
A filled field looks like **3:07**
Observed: **10:37**
